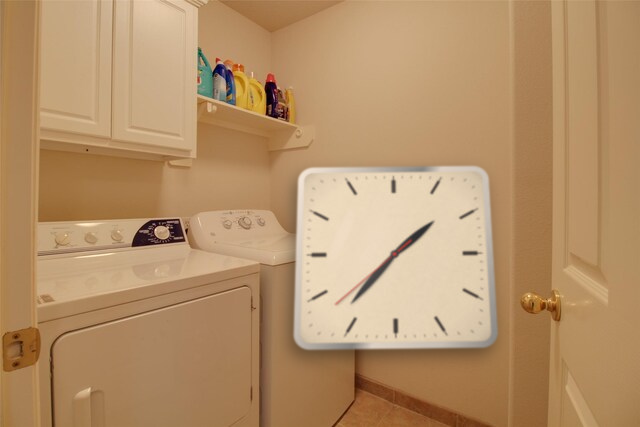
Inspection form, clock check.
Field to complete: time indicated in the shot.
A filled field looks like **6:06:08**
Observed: **1:36:38**
